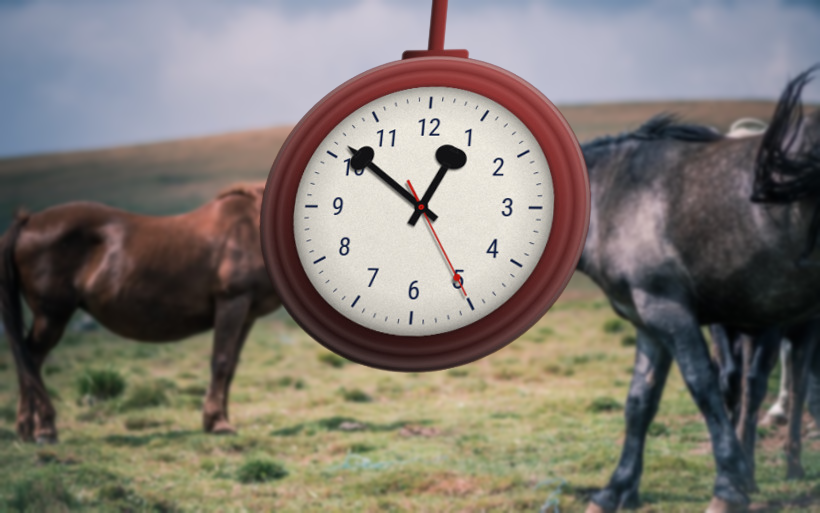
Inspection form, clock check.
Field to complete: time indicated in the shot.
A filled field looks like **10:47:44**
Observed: **12:51:25**
